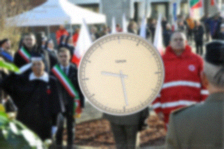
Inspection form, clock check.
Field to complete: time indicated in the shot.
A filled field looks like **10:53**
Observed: **9:29**
